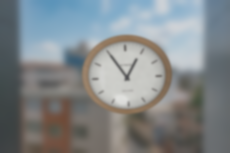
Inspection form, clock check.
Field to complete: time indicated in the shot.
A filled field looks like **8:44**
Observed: **12:55**
